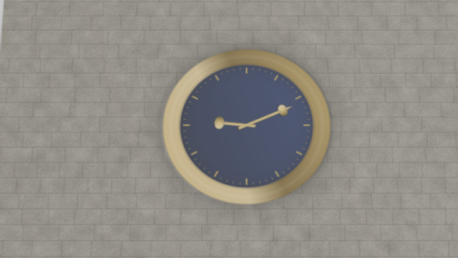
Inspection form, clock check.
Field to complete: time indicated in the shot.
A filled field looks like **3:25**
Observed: **9:11**
